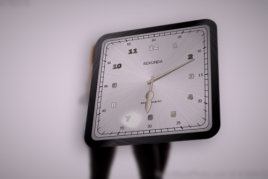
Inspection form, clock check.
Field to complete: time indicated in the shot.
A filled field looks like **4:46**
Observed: **6:11**
